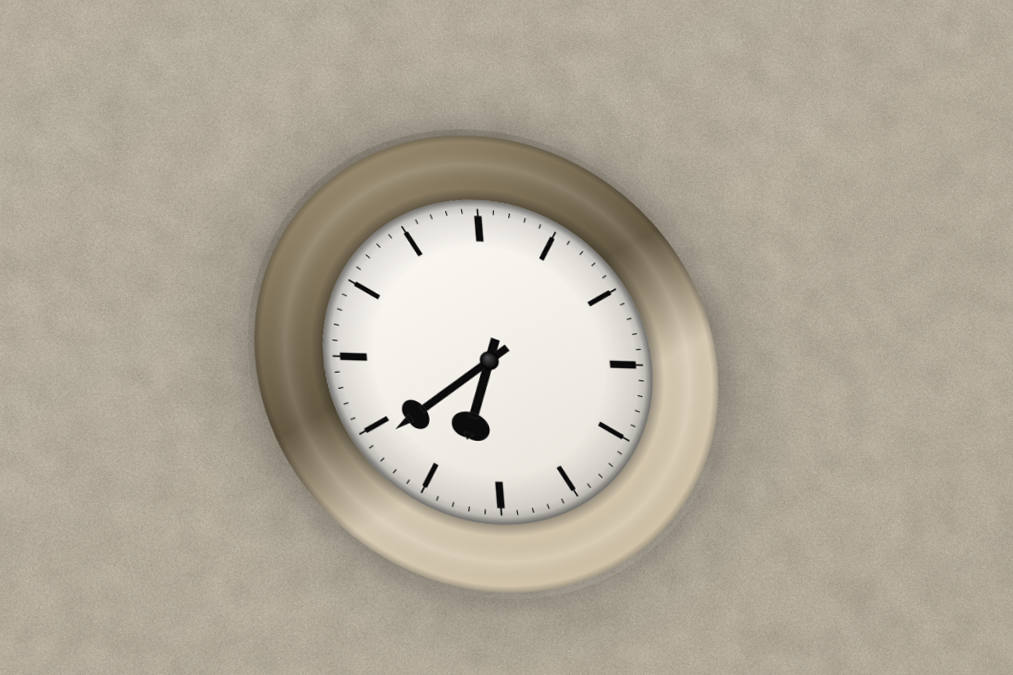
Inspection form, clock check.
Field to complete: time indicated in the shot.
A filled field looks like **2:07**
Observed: **6:39**
